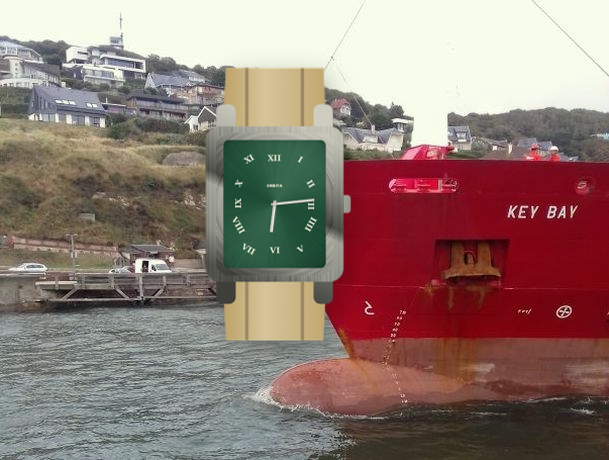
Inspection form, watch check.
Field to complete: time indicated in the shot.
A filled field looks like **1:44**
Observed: **6:14**
